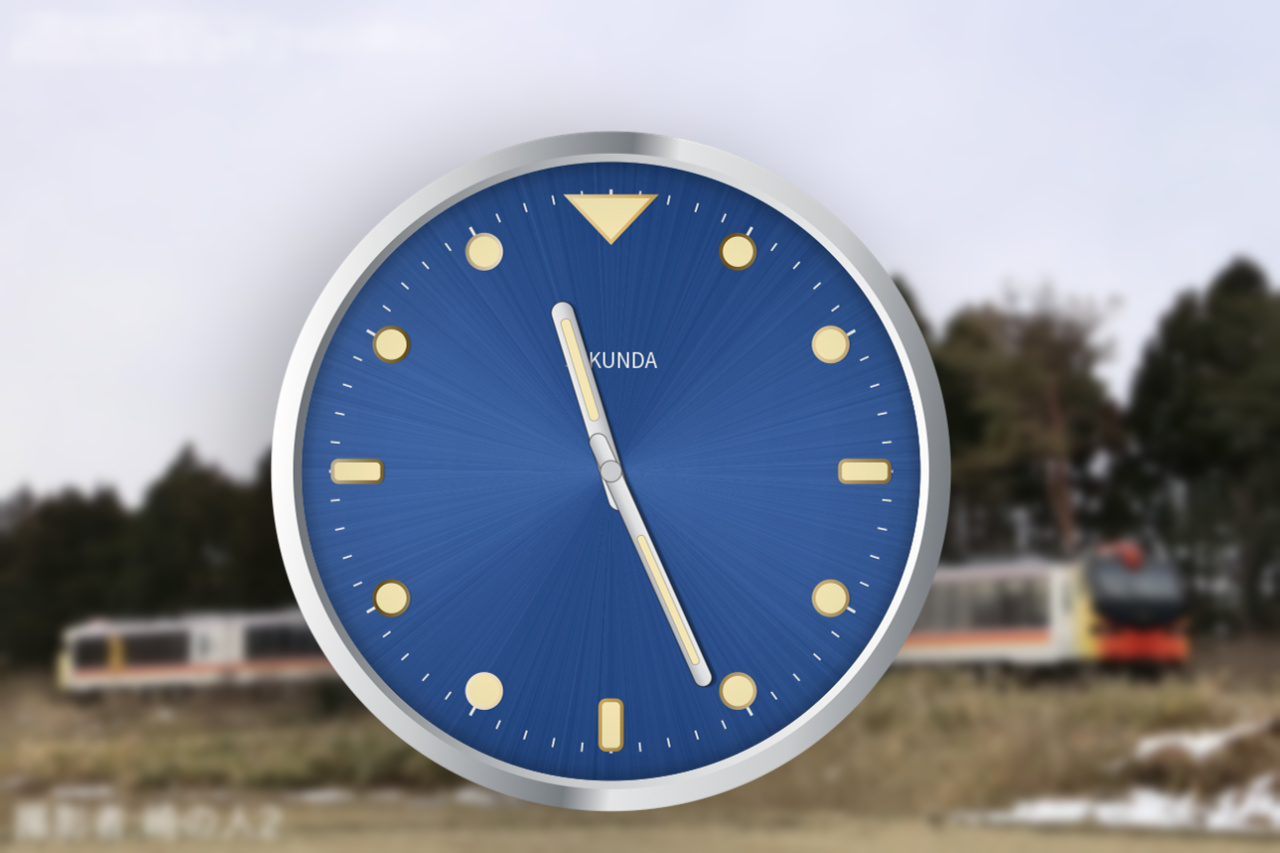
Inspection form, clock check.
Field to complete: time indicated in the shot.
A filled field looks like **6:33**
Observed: **11:26**
